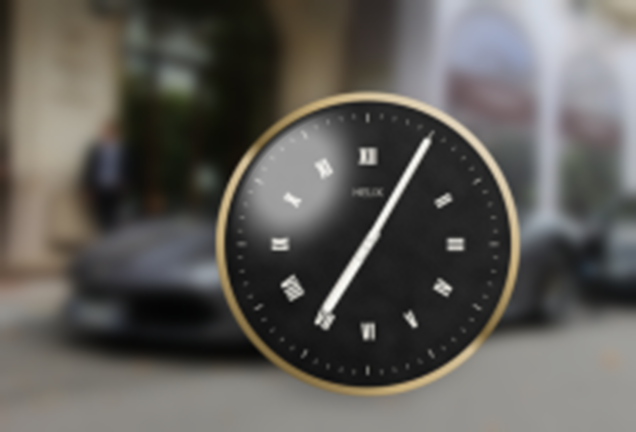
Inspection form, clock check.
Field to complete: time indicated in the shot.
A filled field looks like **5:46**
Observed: **7:05**
